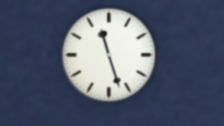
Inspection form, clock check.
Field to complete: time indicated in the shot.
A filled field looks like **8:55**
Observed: **11:27**
